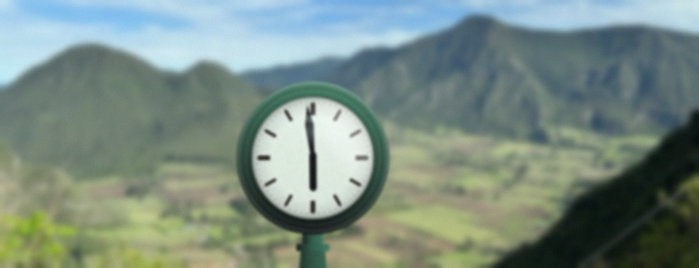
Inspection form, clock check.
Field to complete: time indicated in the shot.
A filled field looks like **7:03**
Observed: **5:59**
